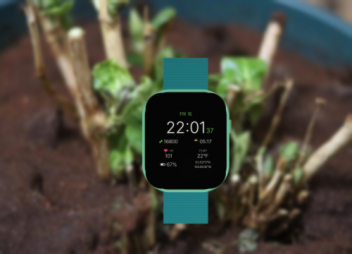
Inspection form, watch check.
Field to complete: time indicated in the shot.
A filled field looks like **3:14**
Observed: **22:01**
